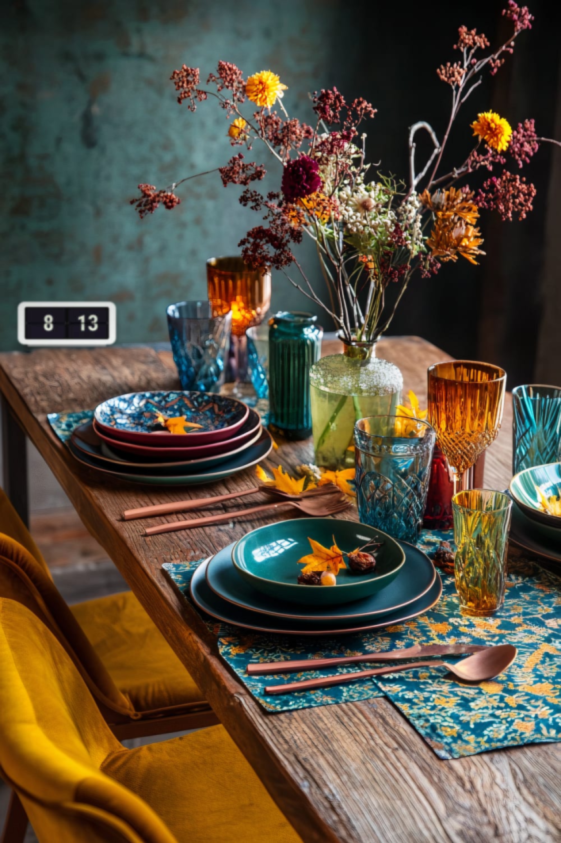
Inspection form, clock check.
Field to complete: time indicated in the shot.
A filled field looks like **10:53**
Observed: **8:13**
